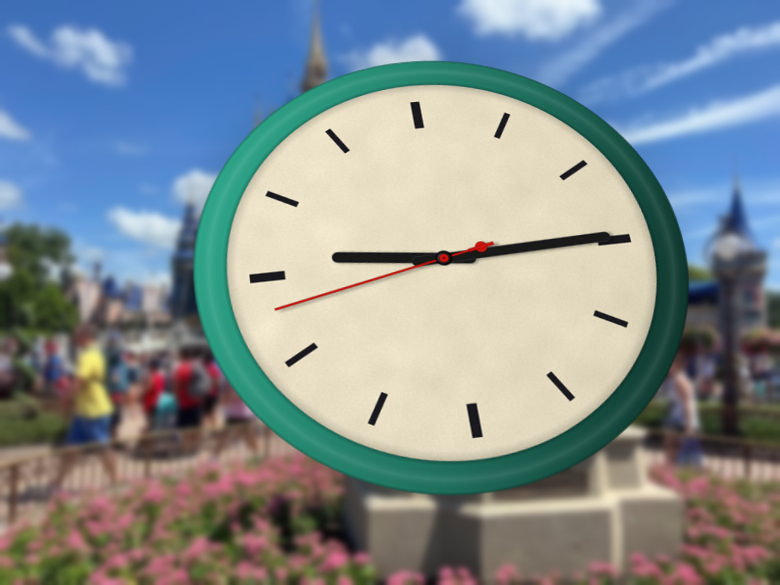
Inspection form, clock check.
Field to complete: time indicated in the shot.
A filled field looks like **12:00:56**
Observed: **9:14:43**
